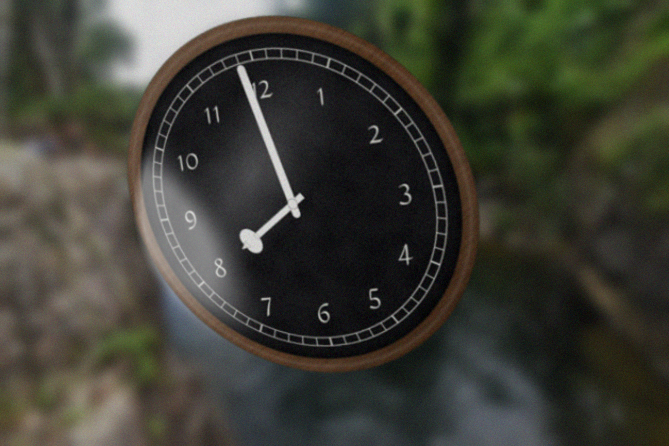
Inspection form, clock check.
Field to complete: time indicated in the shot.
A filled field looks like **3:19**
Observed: **7:59**
